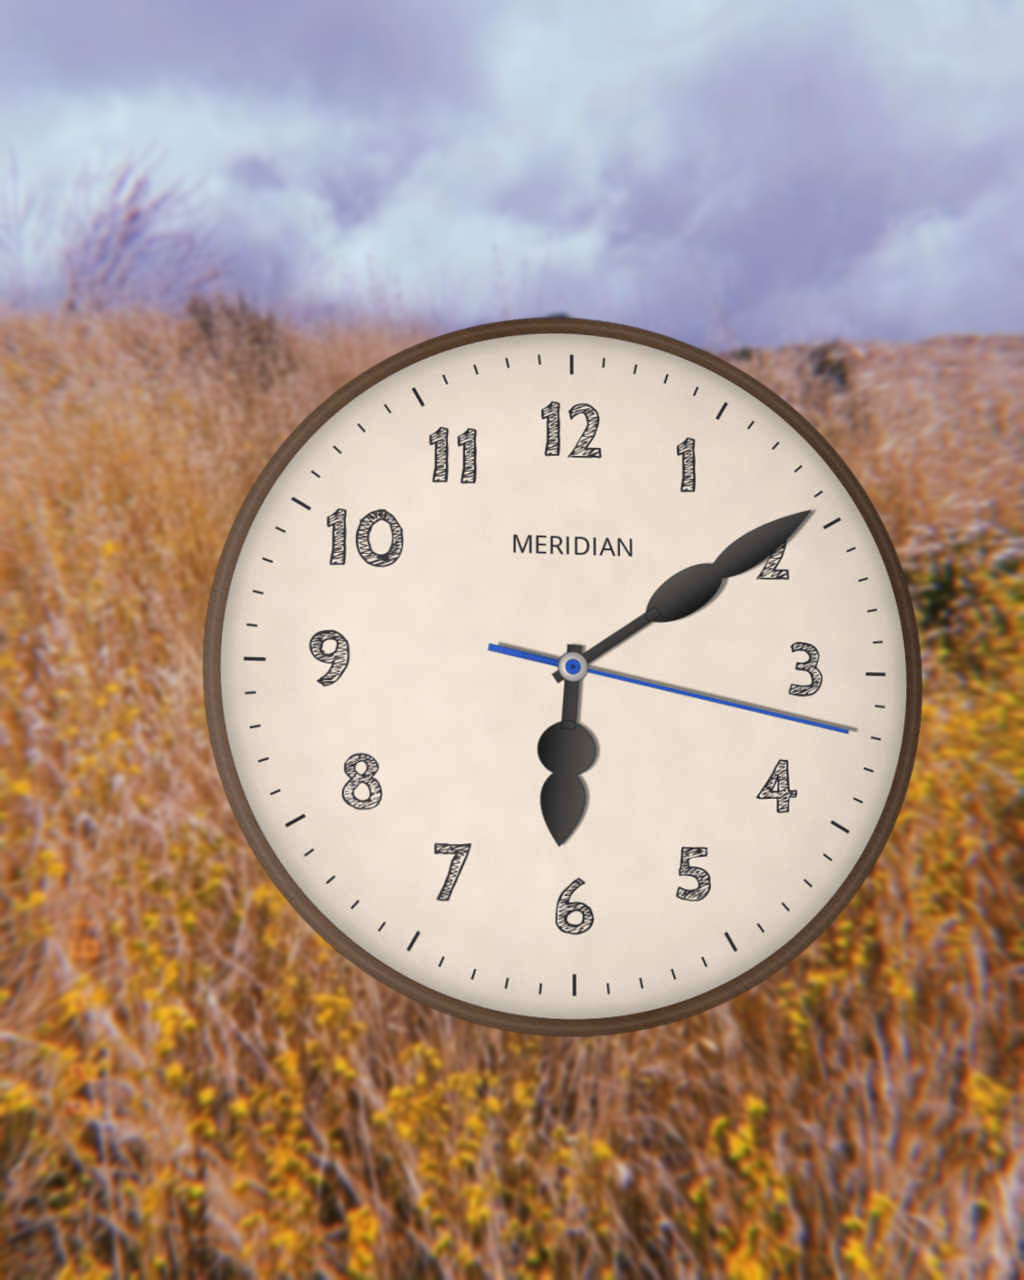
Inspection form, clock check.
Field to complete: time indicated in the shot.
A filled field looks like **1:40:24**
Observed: **6:09:17**
